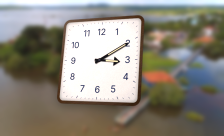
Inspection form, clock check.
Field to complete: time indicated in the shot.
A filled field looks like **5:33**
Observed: **3:10**
